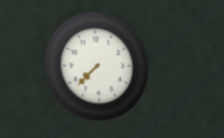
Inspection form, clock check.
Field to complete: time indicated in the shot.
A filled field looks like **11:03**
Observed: **7:38**
